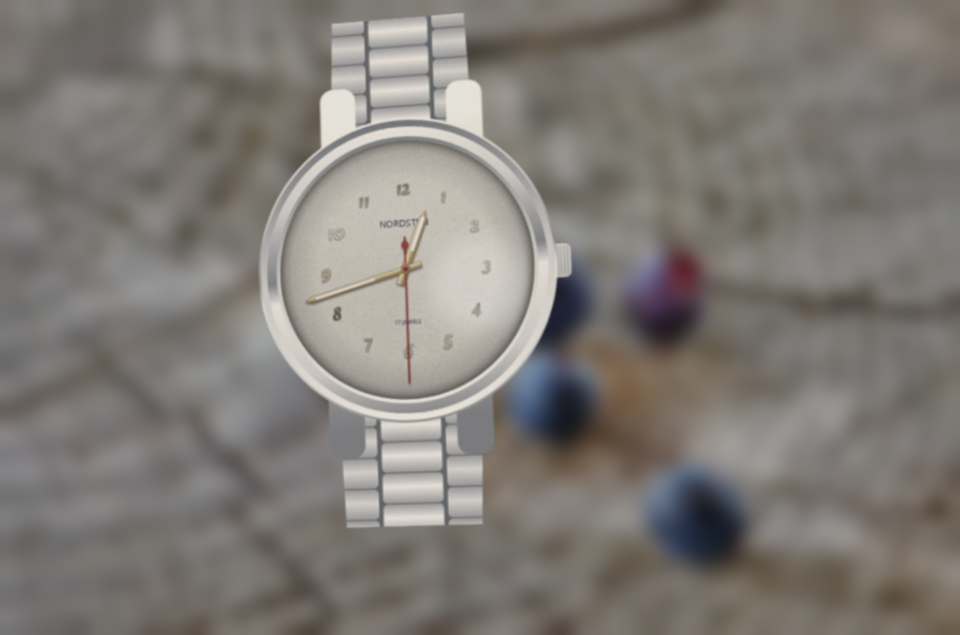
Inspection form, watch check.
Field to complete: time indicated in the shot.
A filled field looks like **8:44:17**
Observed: **12:42:30**
